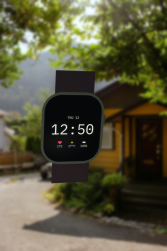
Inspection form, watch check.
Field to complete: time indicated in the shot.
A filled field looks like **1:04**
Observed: **12:50**
